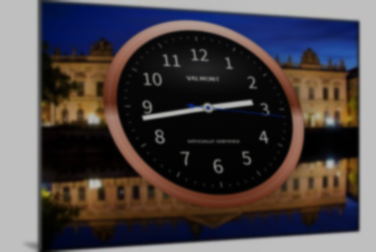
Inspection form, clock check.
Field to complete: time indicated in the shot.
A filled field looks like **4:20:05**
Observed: **2:43:16**
